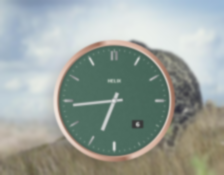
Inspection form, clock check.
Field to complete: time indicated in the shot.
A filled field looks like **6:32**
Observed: **6:44**
